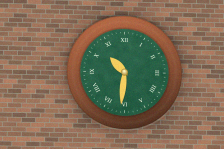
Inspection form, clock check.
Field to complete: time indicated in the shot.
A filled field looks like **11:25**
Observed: **10:31**
